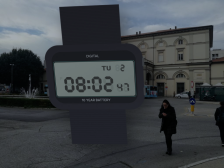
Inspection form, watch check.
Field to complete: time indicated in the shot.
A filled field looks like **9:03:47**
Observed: **8:02:47**
